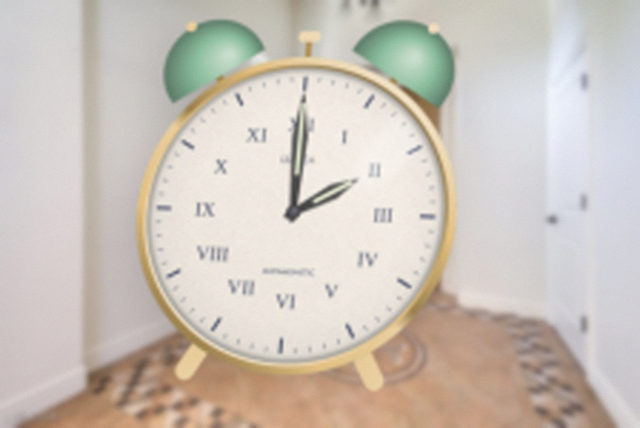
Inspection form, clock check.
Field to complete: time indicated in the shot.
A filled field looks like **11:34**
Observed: **2:00**
